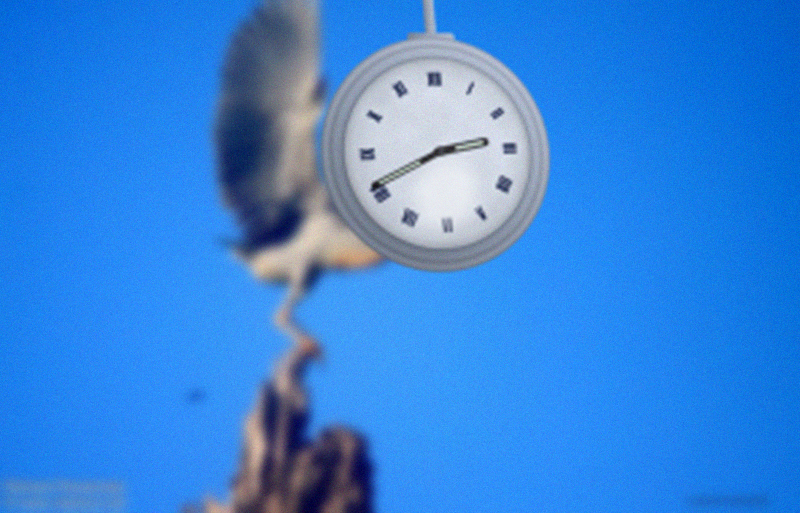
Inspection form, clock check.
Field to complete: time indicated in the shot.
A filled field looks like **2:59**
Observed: **2:41**
